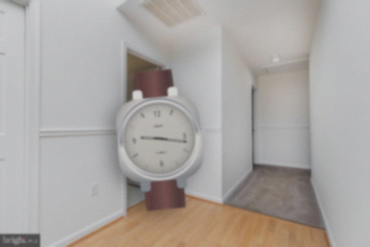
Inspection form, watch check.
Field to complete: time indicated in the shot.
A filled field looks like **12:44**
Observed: **9:17**
